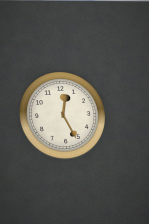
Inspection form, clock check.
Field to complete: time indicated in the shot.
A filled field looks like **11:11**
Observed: **12:26**
